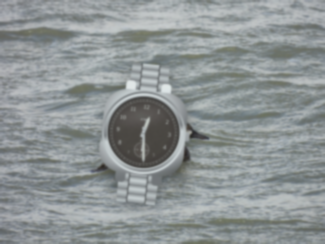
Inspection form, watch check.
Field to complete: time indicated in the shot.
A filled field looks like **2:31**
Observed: **12:29**
